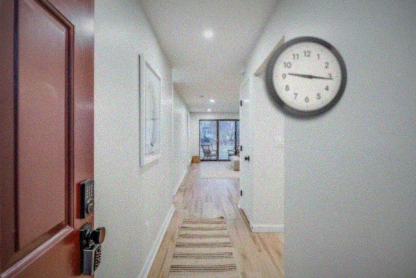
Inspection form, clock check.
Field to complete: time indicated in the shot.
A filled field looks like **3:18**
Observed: **9:16**
